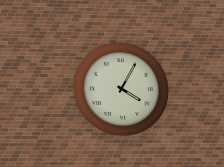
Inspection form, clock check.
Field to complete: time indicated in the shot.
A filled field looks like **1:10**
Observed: **4:05**
